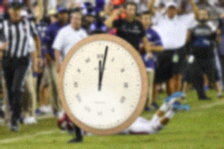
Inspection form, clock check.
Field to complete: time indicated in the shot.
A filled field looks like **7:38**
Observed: **12:02**
